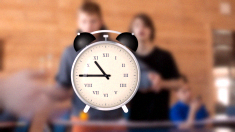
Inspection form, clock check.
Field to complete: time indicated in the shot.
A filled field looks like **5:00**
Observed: **10:45**
